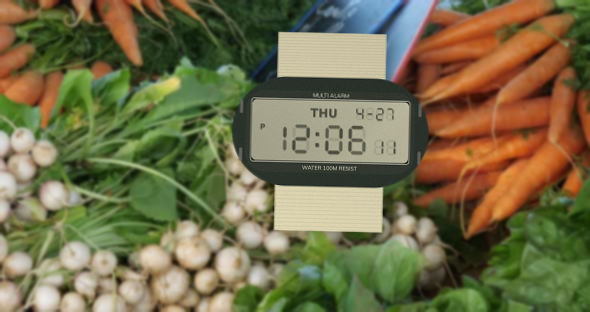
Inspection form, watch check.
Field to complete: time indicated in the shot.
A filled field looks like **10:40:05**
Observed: **12:06:11**
